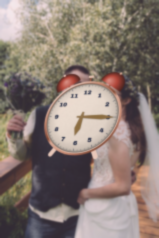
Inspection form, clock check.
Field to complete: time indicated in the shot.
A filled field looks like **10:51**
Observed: **6:15**
